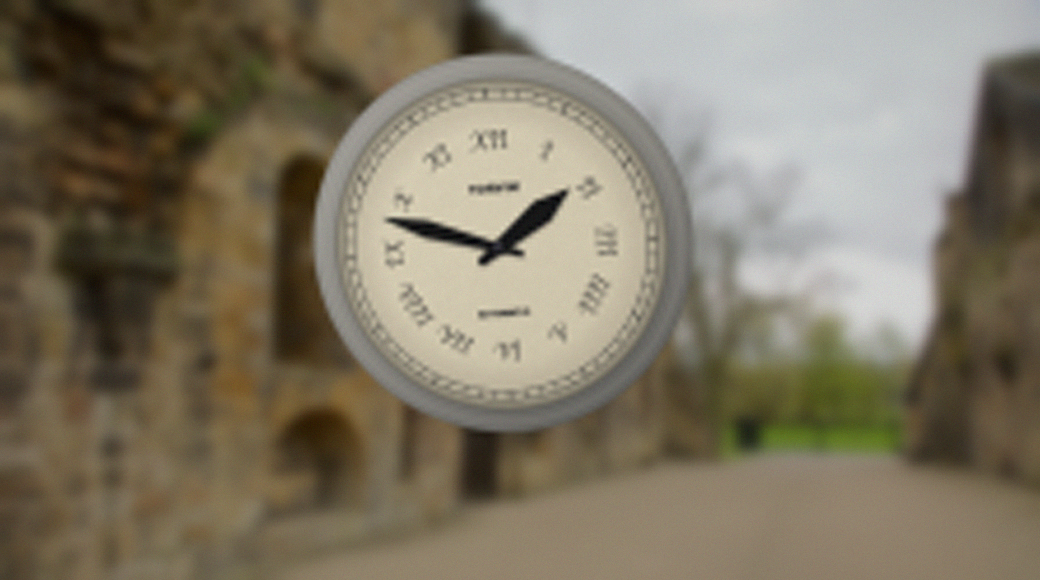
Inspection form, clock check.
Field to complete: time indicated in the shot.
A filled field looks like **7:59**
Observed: **1:48**
